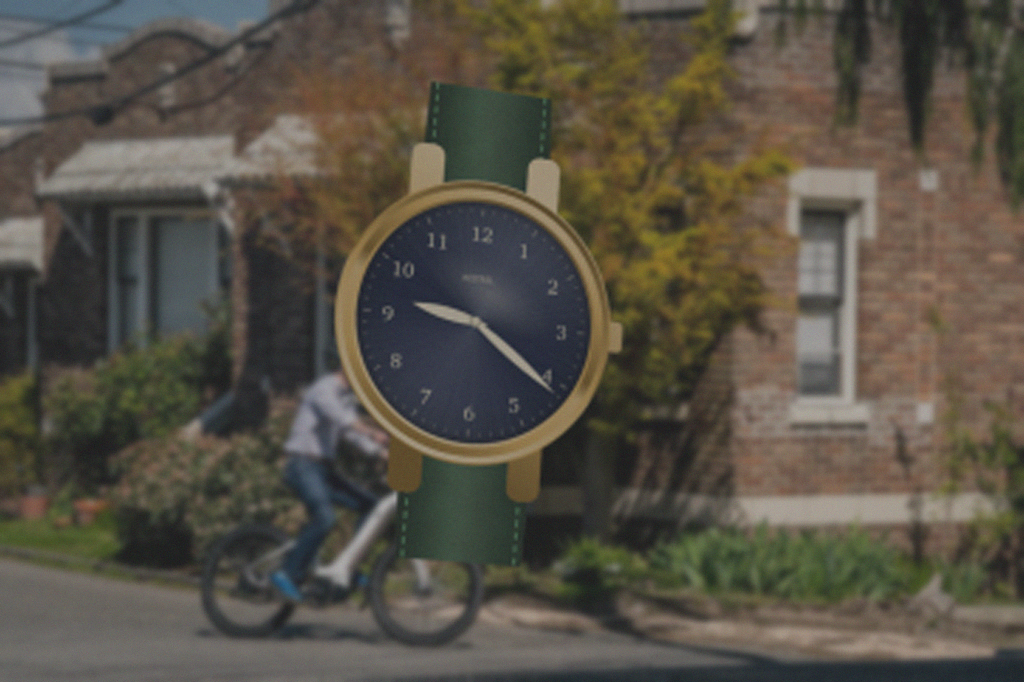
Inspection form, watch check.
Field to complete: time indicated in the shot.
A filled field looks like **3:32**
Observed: **9:21**
